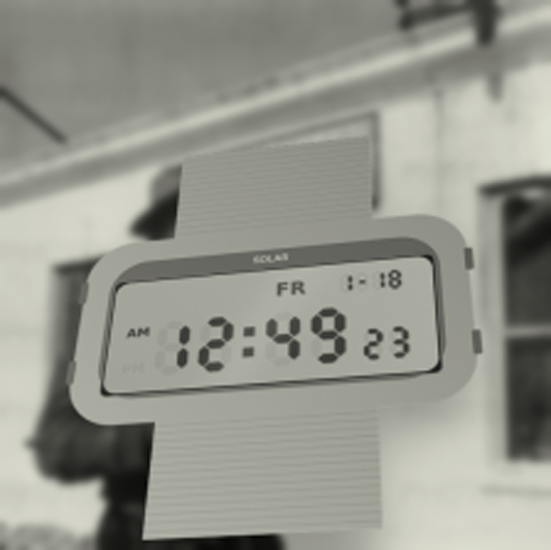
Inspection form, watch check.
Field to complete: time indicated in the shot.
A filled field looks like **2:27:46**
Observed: **12:49:23**
